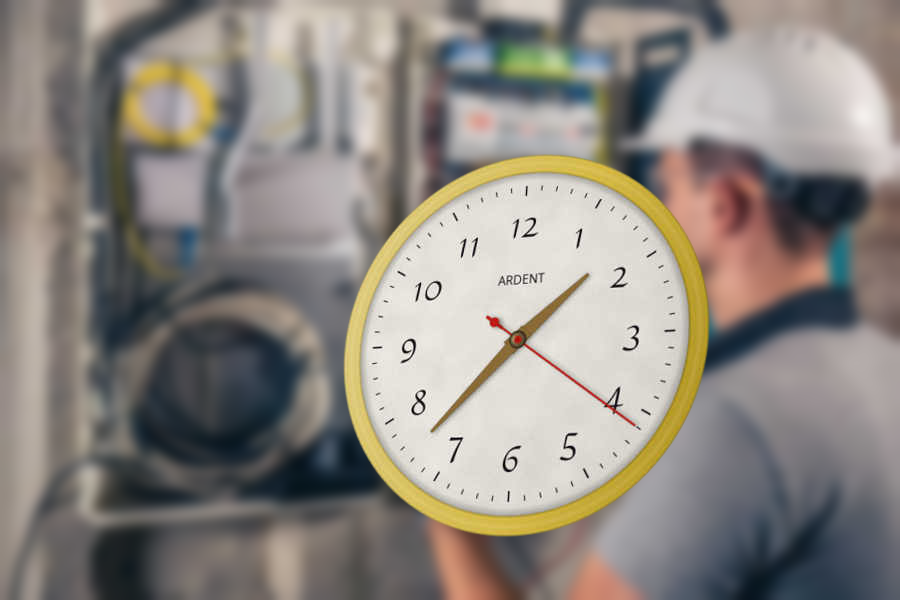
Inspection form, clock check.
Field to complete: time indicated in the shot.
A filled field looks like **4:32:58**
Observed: **1:37:21**
